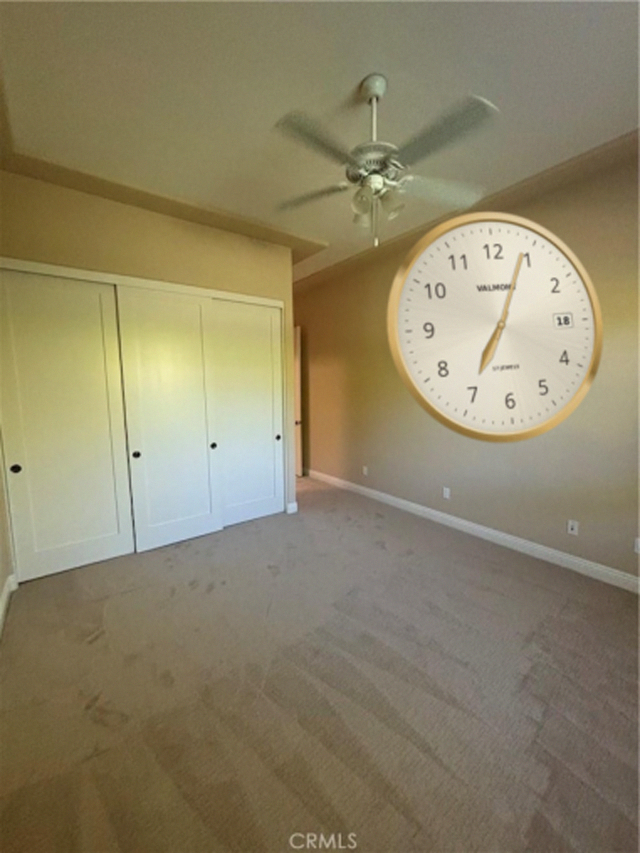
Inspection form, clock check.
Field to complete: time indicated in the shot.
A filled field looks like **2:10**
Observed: **7:04**
